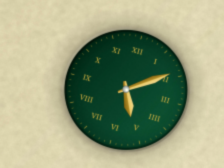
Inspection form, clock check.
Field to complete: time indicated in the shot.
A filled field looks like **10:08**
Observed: **5:09**
